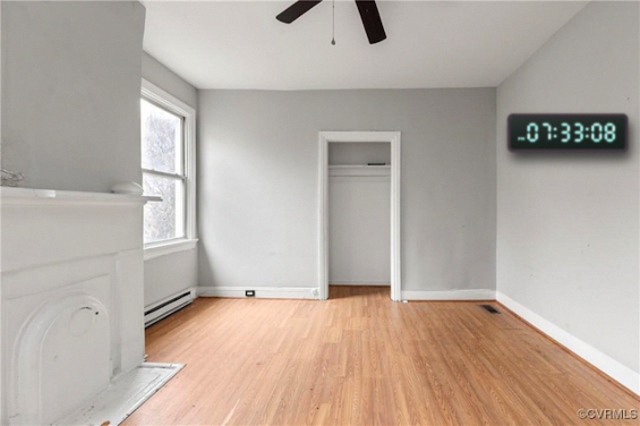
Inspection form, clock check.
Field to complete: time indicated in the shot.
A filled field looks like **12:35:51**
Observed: **7:33:08**
